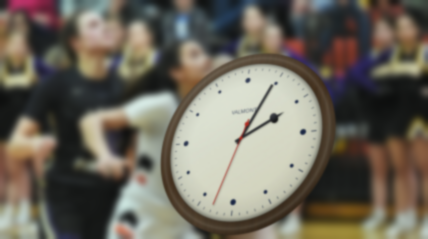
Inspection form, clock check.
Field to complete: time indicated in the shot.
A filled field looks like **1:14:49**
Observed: **2:04:33**
